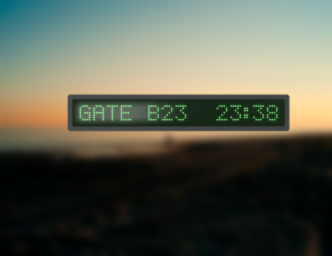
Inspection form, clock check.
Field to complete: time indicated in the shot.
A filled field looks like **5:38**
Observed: **23:38**
